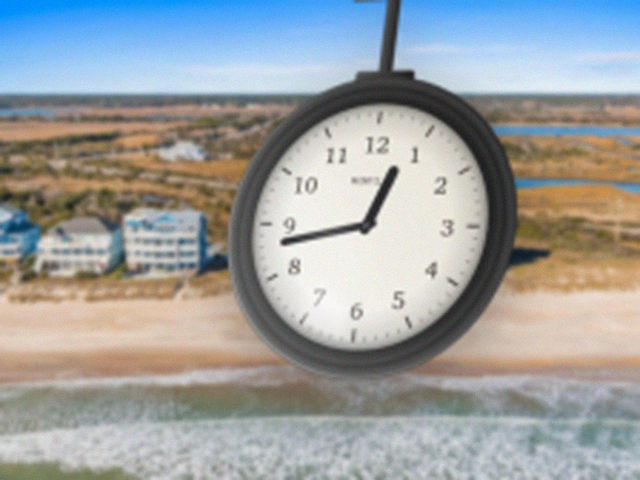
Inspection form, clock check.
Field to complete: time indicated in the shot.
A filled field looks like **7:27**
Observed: **12:43**
